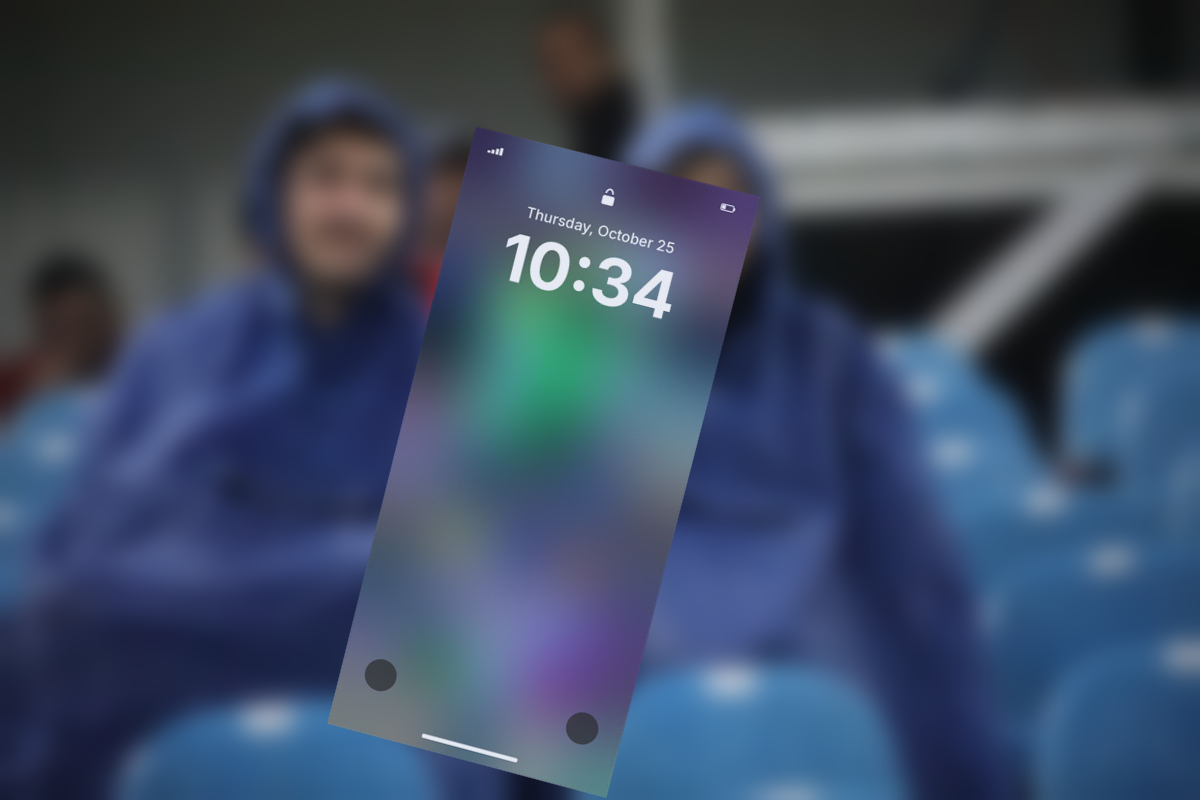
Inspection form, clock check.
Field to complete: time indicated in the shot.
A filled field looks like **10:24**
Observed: **10:34**
